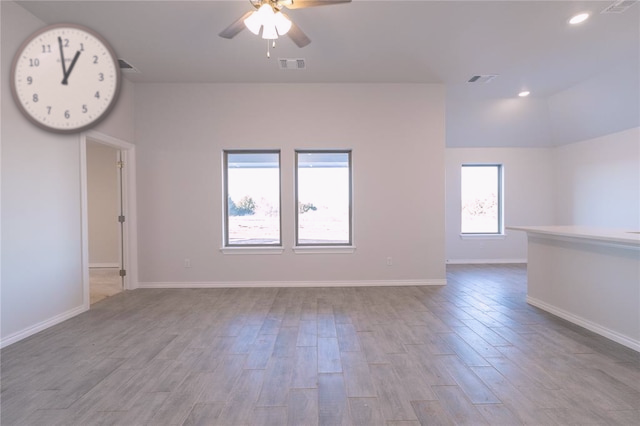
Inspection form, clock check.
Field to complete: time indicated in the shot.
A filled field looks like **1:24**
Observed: **12:59**
